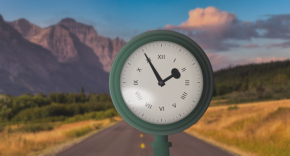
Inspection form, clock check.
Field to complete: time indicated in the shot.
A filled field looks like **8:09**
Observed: **1:55**
